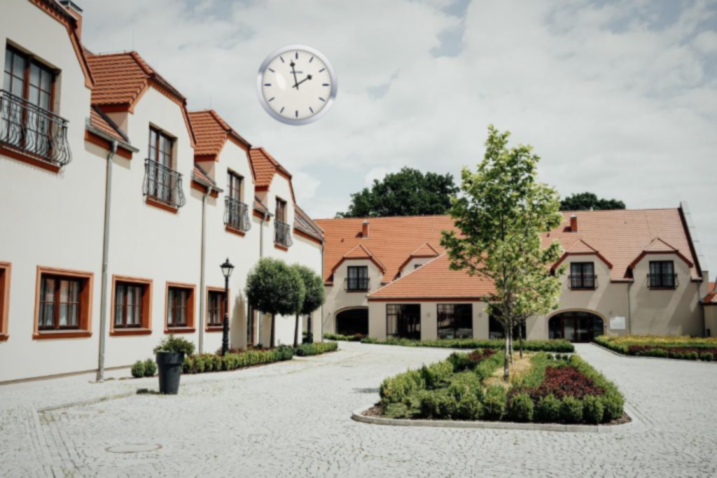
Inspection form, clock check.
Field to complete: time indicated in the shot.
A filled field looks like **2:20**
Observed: **1:58**
